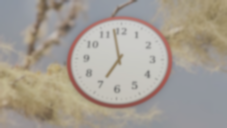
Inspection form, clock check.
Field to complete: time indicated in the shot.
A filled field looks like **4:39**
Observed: **6:58**
